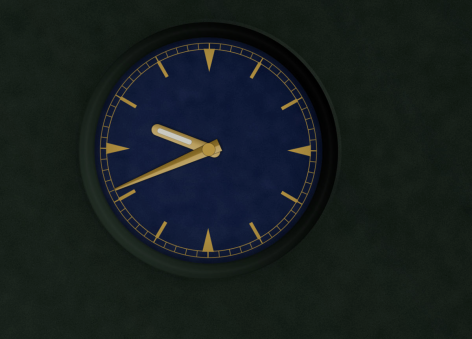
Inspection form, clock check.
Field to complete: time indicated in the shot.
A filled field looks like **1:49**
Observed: **9:41**
